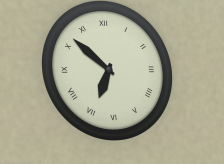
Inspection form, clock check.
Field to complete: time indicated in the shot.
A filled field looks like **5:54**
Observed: **6:52**
